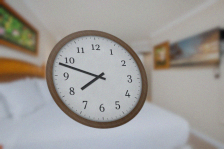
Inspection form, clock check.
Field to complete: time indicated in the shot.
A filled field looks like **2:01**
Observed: **7:48**
